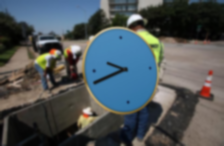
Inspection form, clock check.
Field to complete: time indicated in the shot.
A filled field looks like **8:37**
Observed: **9:42**
